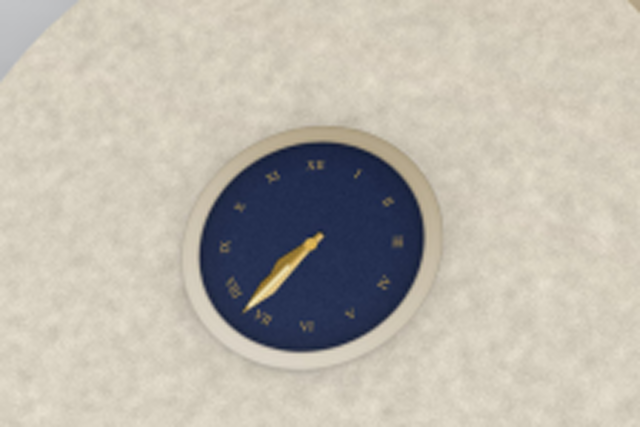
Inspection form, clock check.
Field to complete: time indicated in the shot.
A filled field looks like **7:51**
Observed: **7:37**
